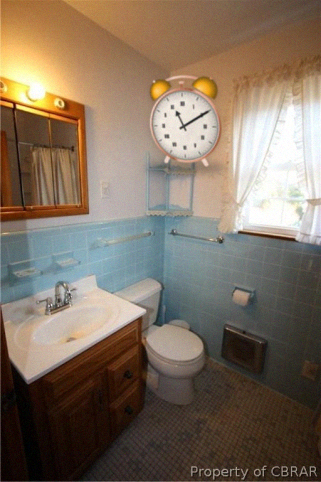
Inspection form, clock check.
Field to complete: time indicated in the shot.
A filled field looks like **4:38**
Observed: **11:10**
